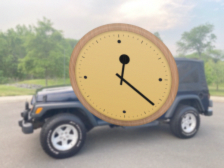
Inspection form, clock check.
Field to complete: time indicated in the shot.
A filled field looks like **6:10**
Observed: **12:22**
